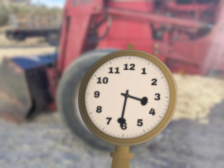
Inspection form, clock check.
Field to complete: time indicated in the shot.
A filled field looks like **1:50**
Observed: **3:31**
